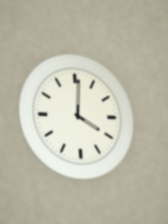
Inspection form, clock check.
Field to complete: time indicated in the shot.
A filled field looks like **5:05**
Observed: **4:01**
